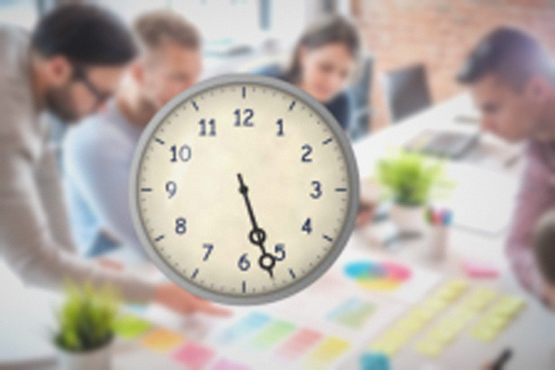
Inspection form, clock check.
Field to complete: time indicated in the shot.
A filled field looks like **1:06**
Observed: **5:27**
